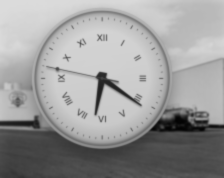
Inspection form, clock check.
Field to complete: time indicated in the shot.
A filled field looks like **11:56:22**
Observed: **6:20:47**
